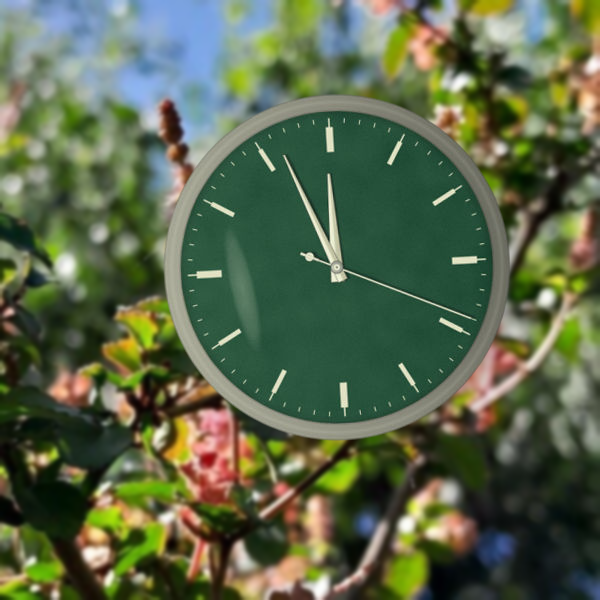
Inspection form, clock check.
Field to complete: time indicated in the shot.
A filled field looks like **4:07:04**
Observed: **11:56:19**
